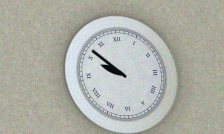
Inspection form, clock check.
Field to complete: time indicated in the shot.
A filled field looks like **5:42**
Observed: **9:52**
